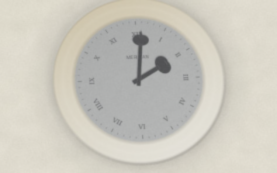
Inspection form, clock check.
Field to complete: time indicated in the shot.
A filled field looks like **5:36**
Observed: **2:01**
